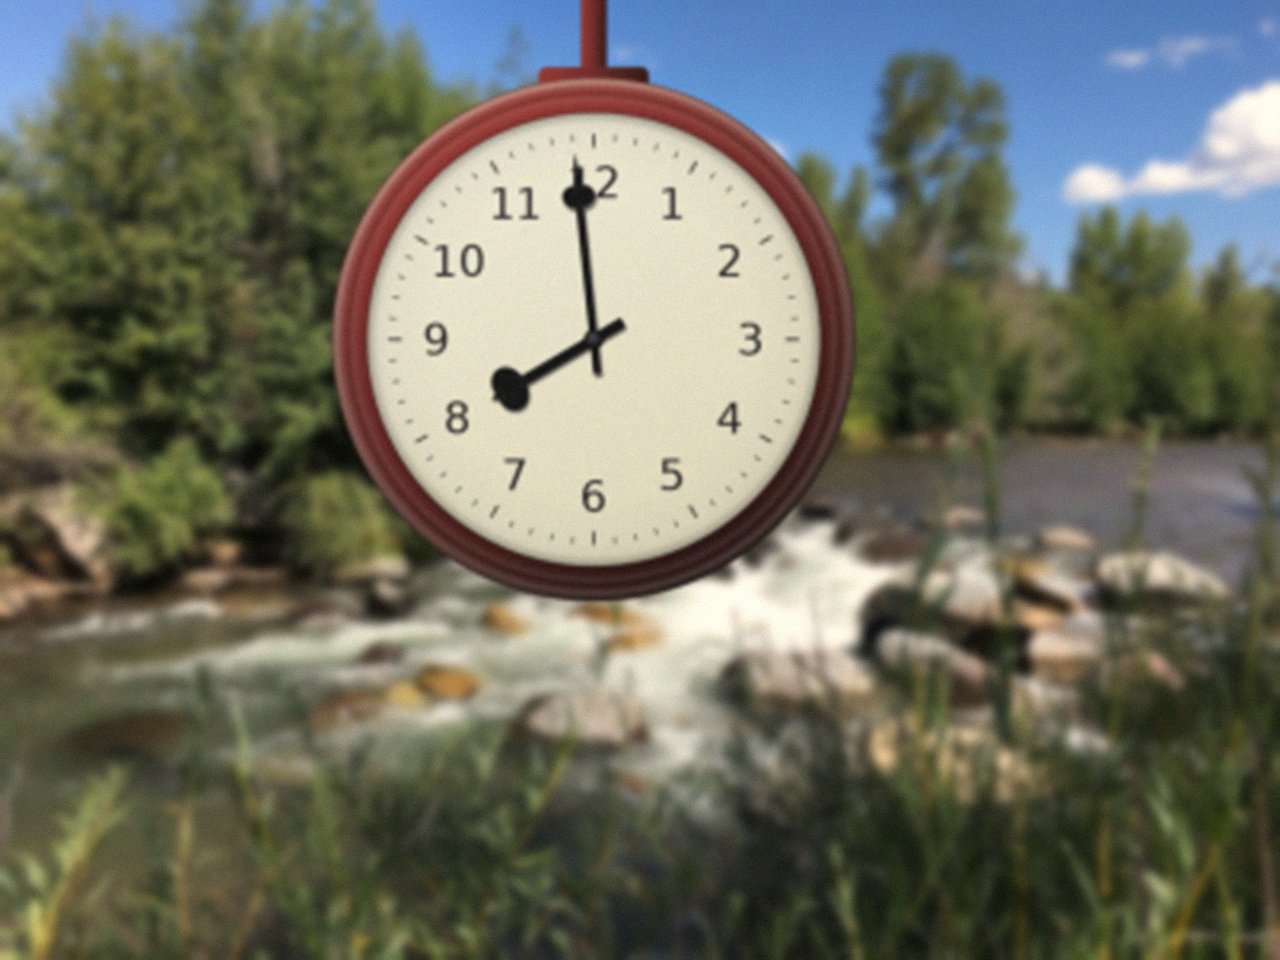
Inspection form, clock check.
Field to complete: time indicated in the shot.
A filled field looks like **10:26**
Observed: **7:59**
